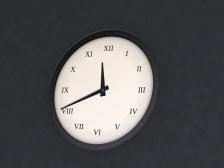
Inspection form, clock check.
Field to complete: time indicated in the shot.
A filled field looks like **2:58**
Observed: **11:41**
